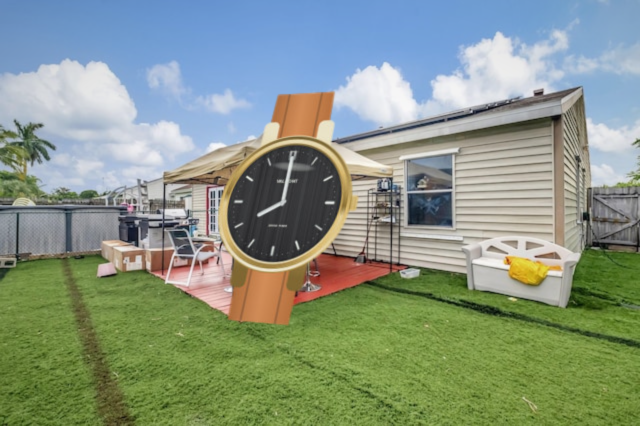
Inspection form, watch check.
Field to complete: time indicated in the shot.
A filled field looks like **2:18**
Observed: **8:00**
